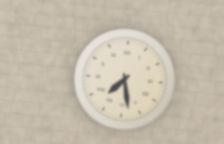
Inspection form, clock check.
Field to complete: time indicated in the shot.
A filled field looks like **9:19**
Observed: **7:28**
